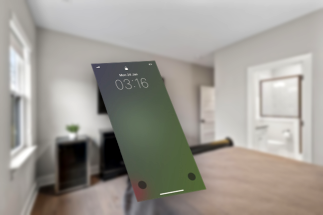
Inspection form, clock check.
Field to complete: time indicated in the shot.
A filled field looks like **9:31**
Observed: **3:16**
